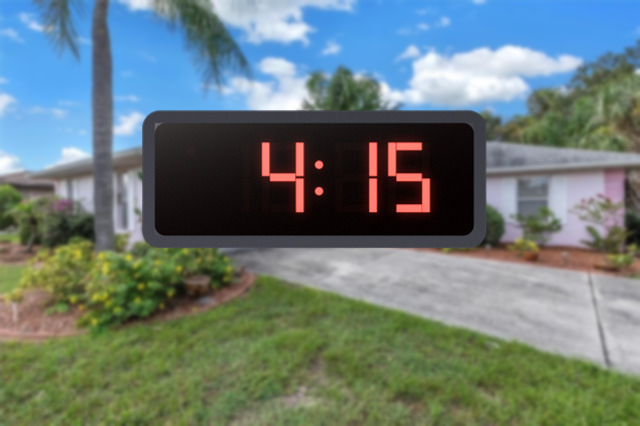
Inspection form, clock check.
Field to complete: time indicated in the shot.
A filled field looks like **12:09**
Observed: **4:15**
